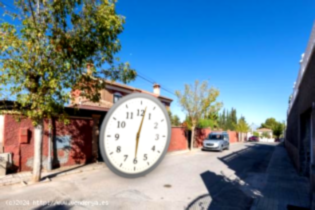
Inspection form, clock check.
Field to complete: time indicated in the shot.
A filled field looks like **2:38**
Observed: **6:02**
